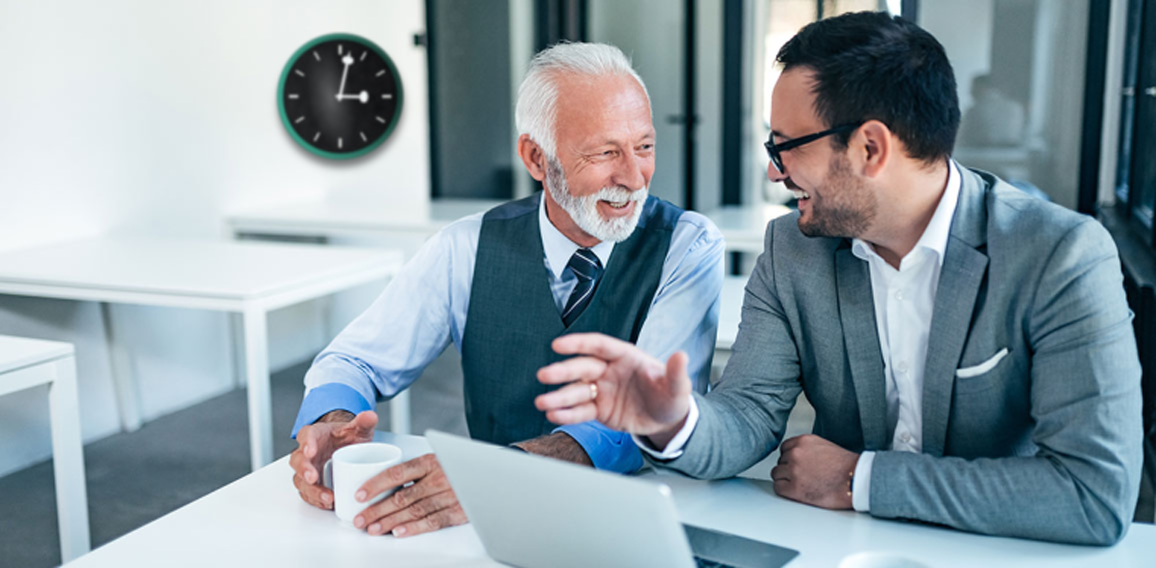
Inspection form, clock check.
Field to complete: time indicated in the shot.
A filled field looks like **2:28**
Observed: **3:02**
